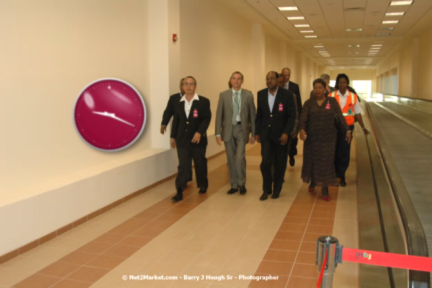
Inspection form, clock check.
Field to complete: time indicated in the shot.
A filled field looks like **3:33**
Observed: **9:19**
